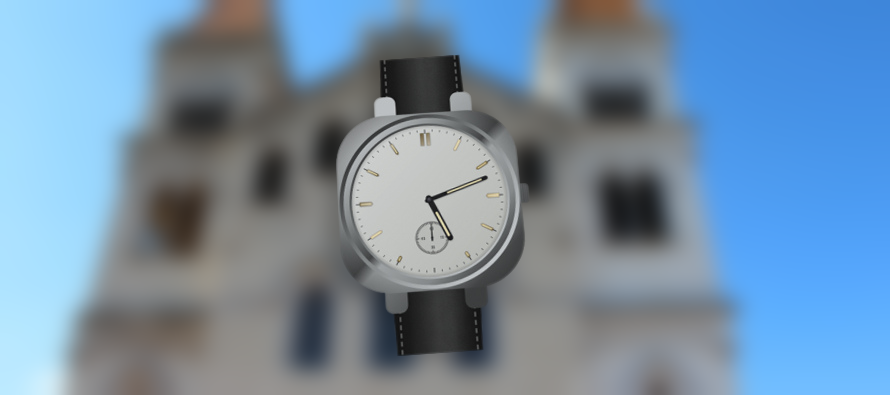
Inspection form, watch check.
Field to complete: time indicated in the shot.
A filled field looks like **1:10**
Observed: **5:12**
